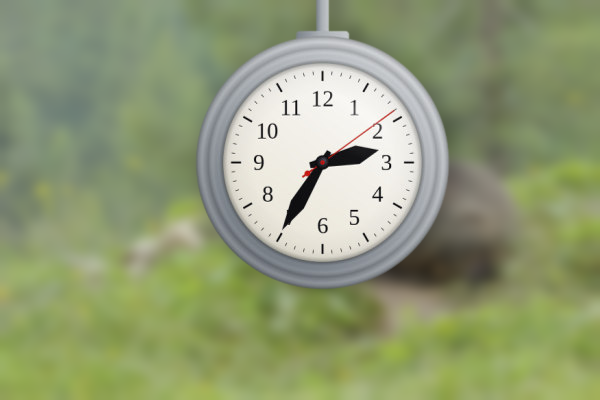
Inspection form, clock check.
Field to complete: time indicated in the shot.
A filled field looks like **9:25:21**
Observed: **2:35:09**
